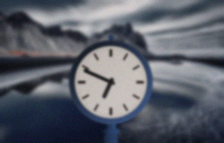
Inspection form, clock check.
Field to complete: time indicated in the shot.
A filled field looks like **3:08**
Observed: **6:49**
